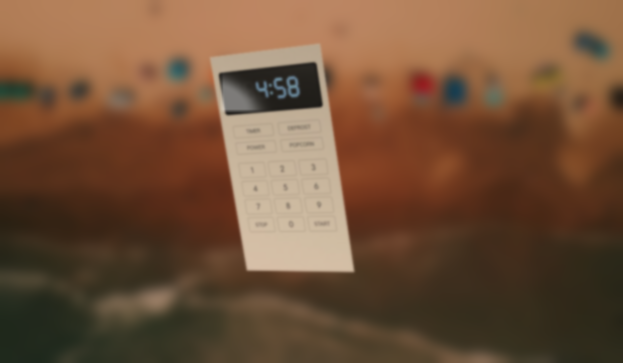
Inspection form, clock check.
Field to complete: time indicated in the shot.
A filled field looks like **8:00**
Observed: **4:58**
